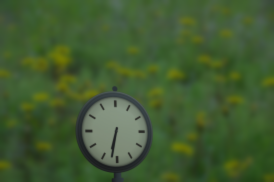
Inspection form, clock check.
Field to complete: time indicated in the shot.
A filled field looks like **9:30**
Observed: **6:32**
